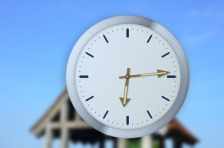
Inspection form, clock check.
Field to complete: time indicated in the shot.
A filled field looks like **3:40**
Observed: **6:14**
